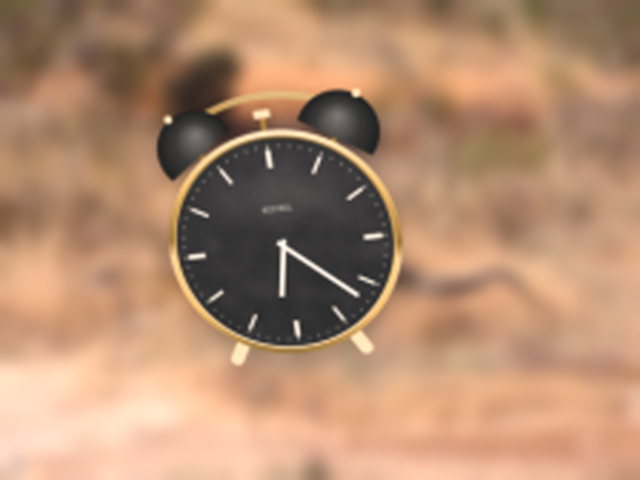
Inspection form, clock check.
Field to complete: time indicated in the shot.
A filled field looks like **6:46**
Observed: **6:22**
